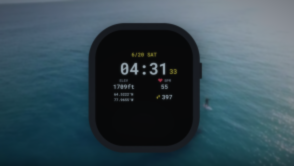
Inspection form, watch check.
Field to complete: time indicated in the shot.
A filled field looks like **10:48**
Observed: **4:31**
